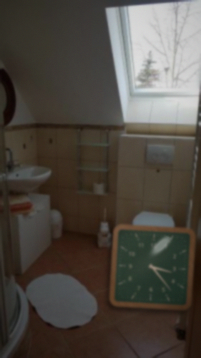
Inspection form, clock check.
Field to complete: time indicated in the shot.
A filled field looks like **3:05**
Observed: **3:23**
